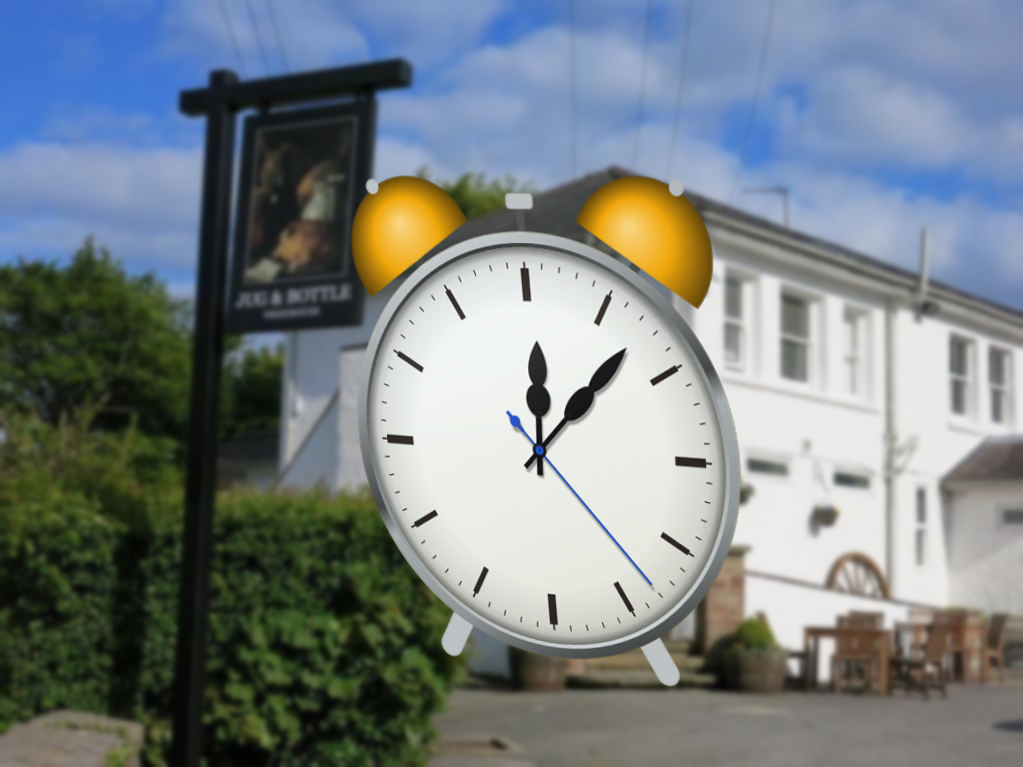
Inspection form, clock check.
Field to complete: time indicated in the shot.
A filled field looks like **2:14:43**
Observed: **12:07:23**
